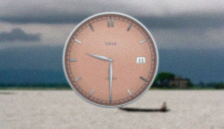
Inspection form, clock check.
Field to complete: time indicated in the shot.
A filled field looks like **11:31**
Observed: **9:30**
